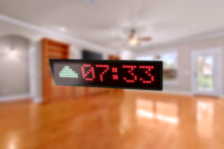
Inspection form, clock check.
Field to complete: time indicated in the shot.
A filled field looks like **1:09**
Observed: **7:33**
